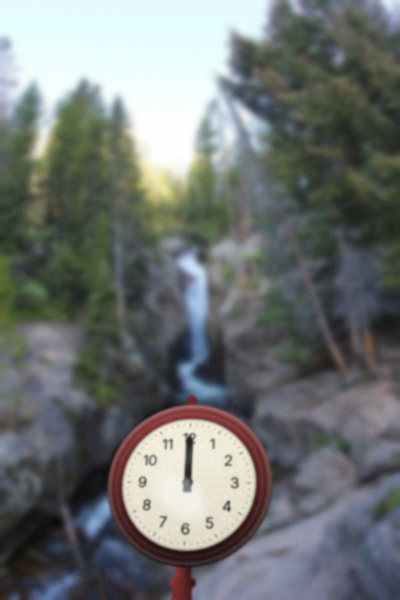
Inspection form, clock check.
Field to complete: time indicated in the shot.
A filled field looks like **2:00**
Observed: **12:00**
